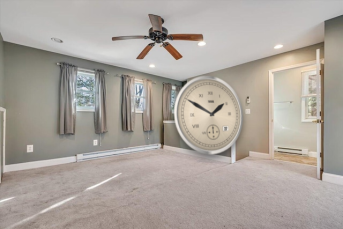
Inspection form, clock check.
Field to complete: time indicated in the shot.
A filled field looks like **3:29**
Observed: **1:50**
